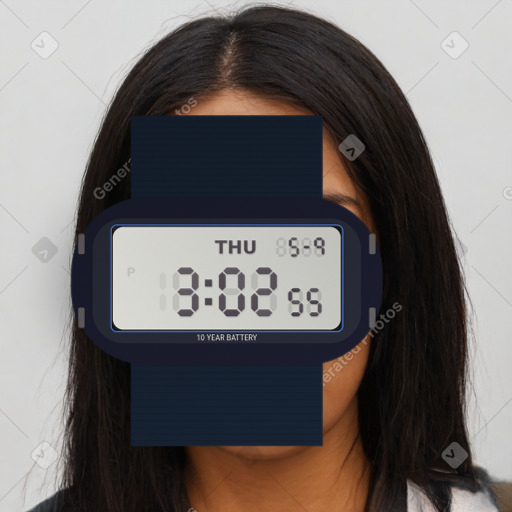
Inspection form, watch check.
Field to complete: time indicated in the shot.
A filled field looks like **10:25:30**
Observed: **3:02:55**
